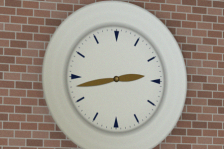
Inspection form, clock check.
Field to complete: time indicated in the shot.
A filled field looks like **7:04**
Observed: **2:43**
